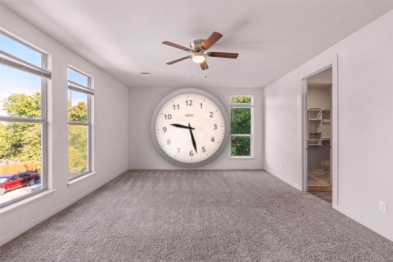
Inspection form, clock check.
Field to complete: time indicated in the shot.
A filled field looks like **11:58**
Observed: **9:28**
